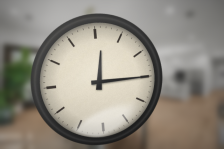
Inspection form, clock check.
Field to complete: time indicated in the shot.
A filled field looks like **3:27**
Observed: **12:15**
